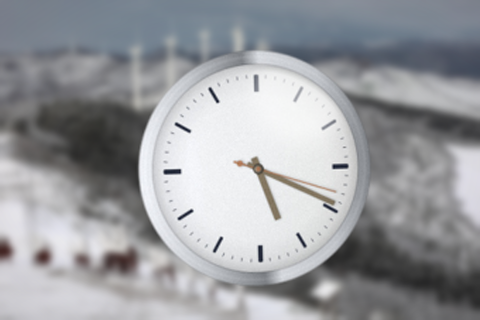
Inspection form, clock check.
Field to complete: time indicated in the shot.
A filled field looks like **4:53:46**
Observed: **5:19:18**
